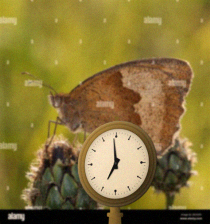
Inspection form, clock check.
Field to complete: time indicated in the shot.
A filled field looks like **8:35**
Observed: **6:59**
